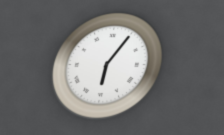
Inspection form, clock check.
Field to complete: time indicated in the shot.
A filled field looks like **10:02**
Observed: **6:05**
